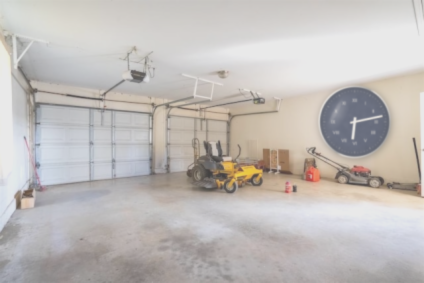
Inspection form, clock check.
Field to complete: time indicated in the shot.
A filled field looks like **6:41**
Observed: **6:13**
